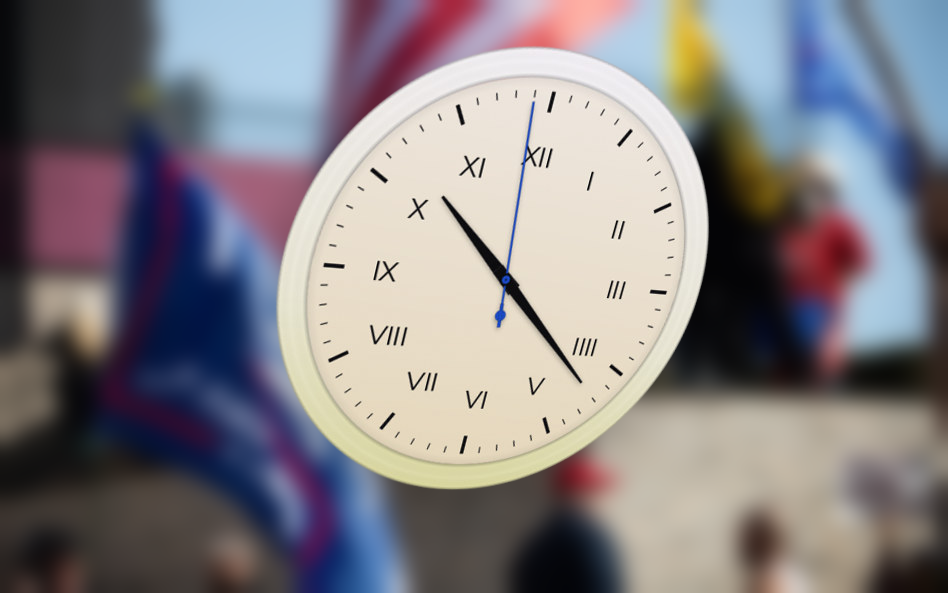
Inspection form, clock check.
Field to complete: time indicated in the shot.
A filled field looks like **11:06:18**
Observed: **10:21:59**
